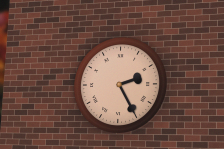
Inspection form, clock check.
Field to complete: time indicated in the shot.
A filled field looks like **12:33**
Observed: **2:25**
